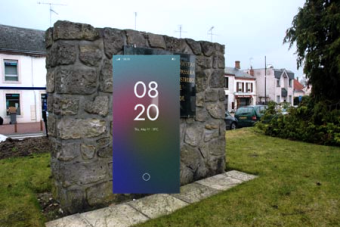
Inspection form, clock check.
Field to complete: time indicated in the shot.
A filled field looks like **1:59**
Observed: **8:20**
